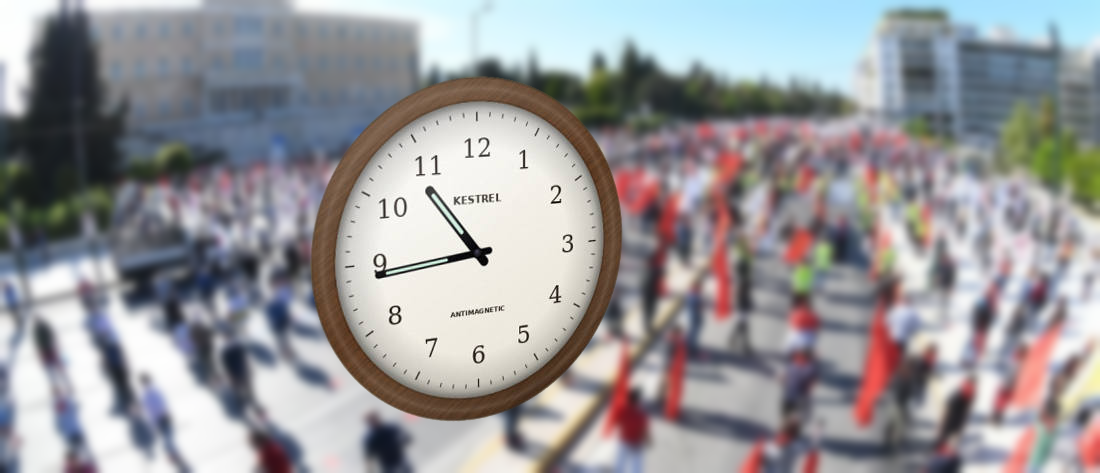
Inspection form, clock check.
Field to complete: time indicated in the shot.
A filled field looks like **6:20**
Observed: **10:44**
